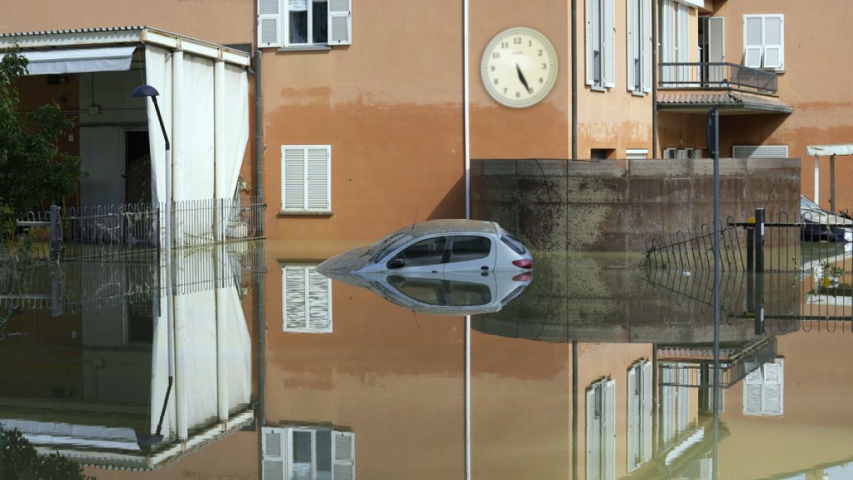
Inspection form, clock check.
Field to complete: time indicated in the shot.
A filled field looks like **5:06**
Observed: **5:26**
